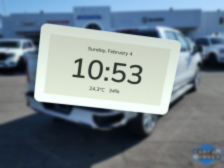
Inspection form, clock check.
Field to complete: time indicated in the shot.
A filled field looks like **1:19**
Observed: **10:53**
